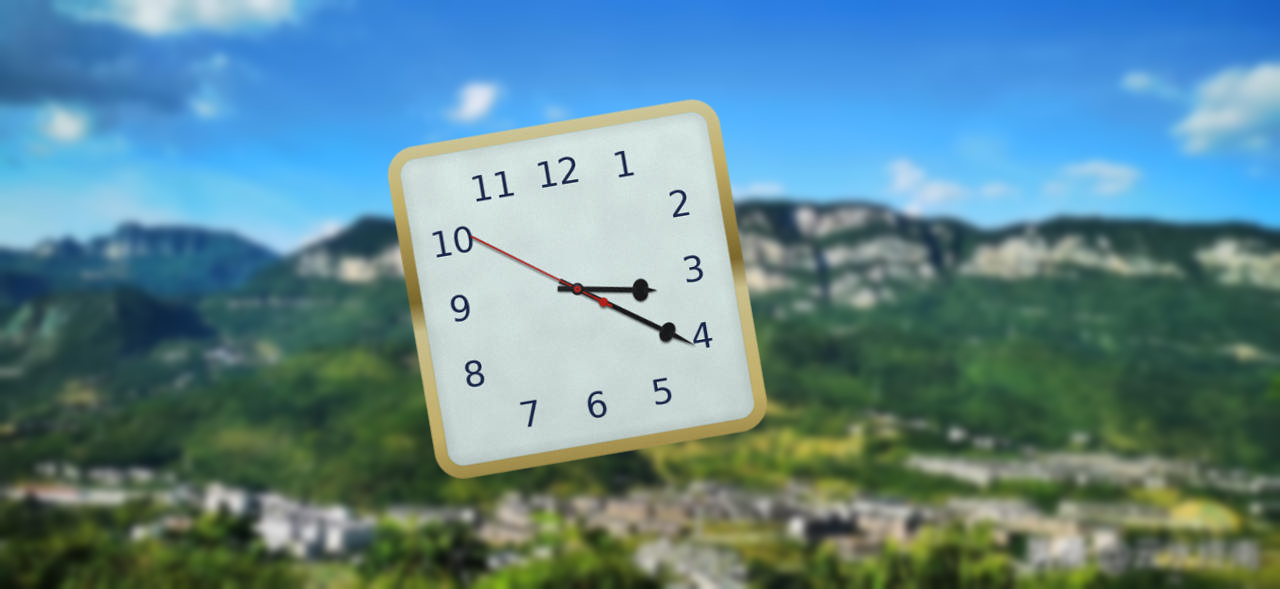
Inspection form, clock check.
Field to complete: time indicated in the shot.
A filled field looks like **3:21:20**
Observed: **3:20:51**
